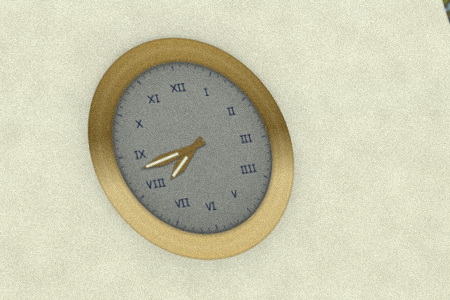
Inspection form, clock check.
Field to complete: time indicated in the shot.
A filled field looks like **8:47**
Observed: **7:43**
